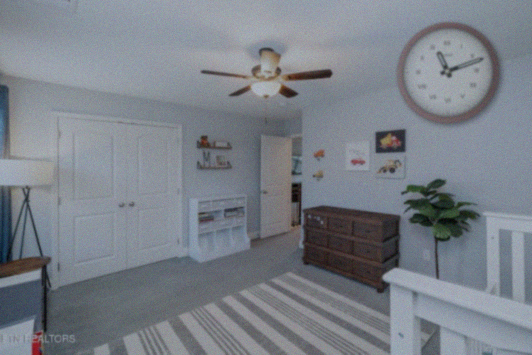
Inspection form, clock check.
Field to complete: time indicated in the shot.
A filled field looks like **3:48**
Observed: **11:12**
